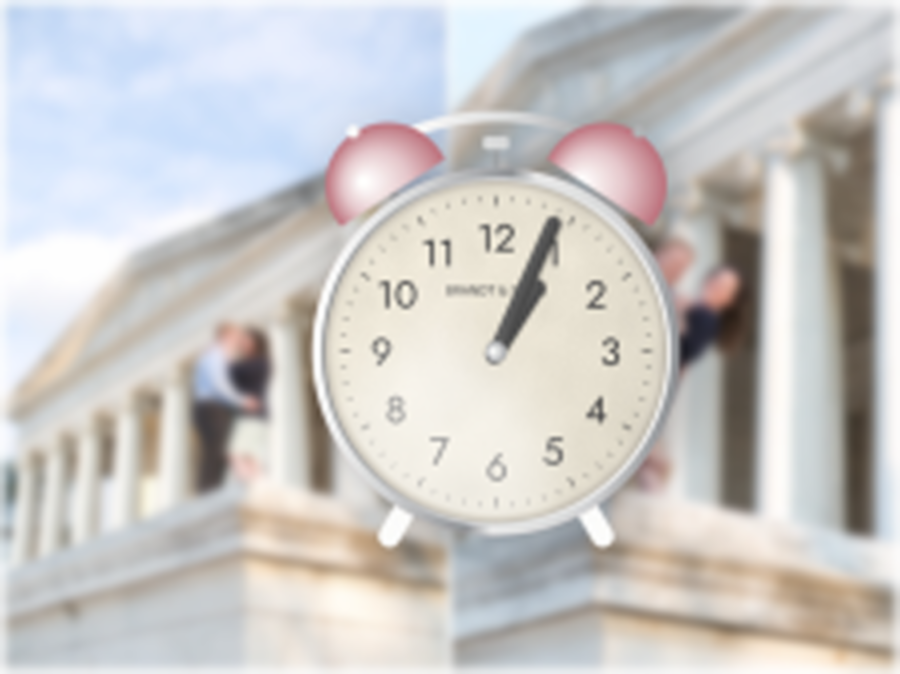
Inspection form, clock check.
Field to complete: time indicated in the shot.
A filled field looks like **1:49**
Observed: **1:04**
